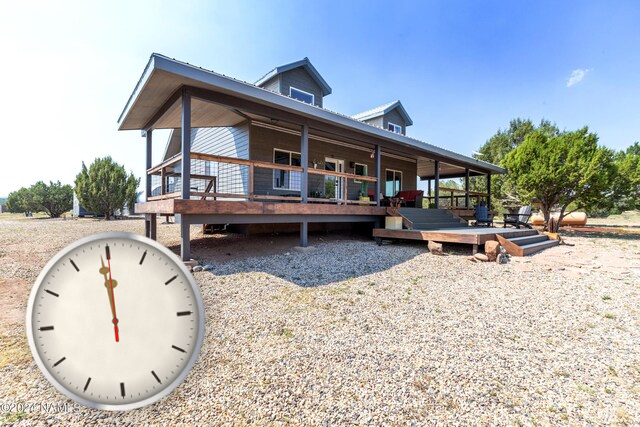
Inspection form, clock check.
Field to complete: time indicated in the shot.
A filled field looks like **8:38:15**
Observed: **11:59:00**
